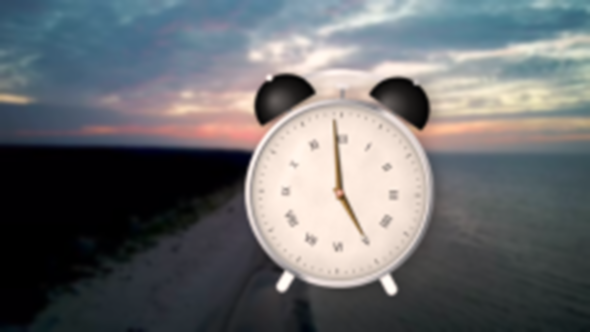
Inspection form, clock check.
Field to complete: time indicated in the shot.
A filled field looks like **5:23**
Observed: **4:59**
